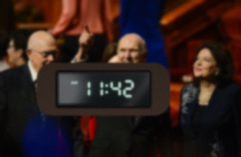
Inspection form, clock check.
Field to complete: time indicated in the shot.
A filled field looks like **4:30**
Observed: **11:42**
